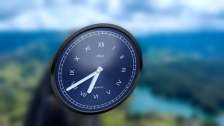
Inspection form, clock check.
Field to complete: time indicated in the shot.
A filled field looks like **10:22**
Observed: **6:40**
